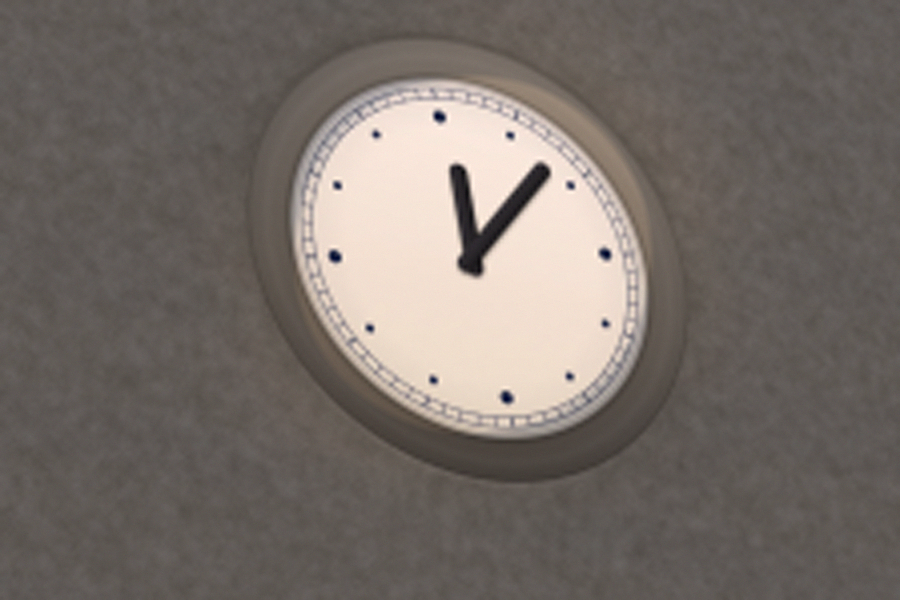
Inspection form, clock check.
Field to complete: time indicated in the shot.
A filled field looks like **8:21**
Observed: **12:08**
